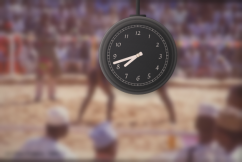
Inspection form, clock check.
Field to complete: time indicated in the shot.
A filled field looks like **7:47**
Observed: **7:42**
